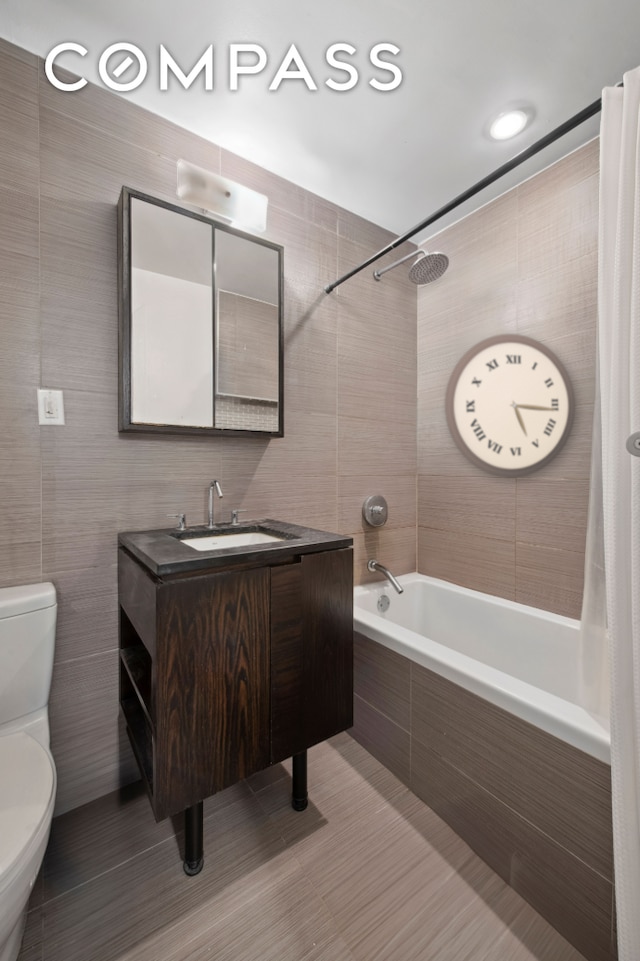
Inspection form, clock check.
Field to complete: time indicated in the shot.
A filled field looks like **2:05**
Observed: **5:16**
